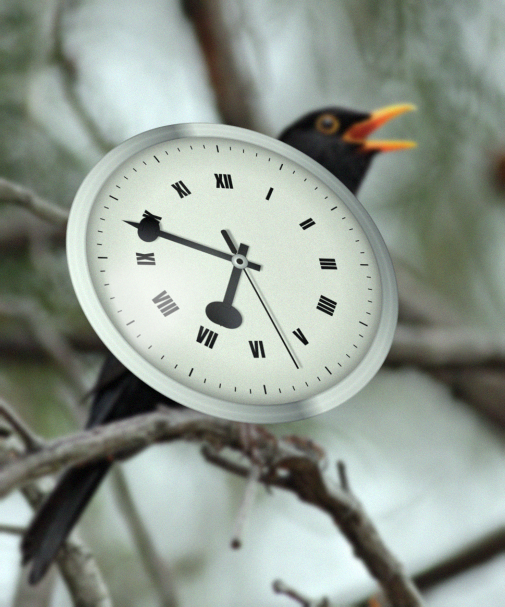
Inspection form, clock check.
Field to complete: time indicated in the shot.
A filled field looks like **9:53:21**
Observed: **6:48:27**
